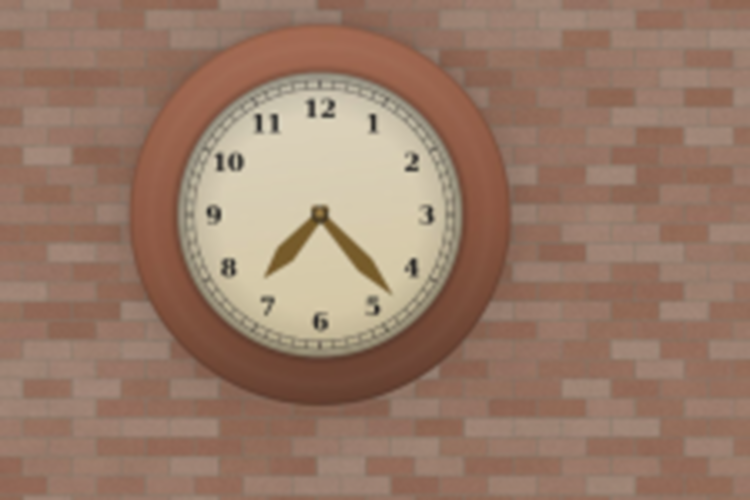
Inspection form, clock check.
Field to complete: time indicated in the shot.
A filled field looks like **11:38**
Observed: **7:23**
